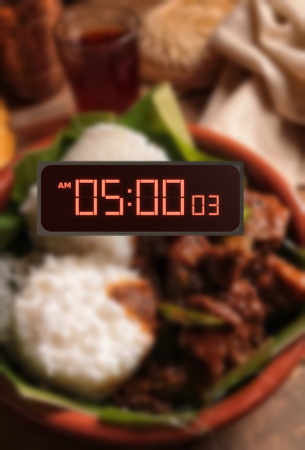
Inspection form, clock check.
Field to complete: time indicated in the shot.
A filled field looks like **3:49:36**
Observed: **5:00:03**
